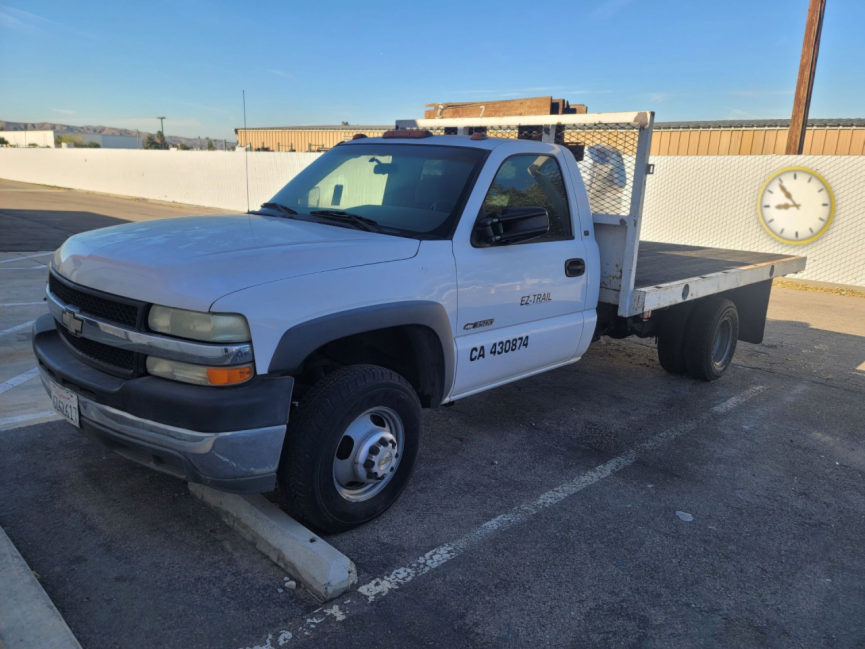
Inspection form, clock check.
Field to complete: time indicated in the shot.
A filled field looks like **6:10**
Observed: **8:54**
